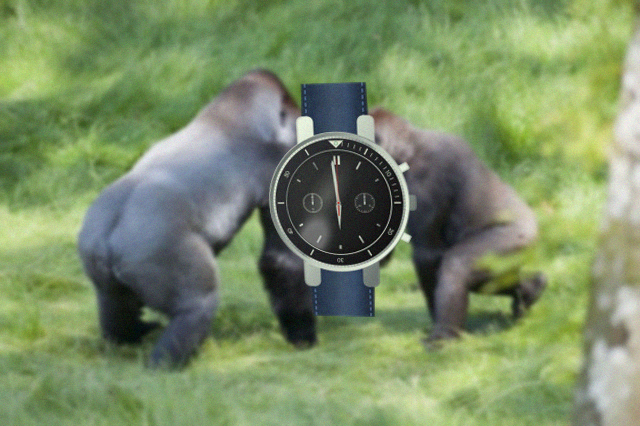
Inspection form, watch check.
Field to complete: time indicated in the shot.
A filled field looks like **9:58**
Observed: **5:59**
